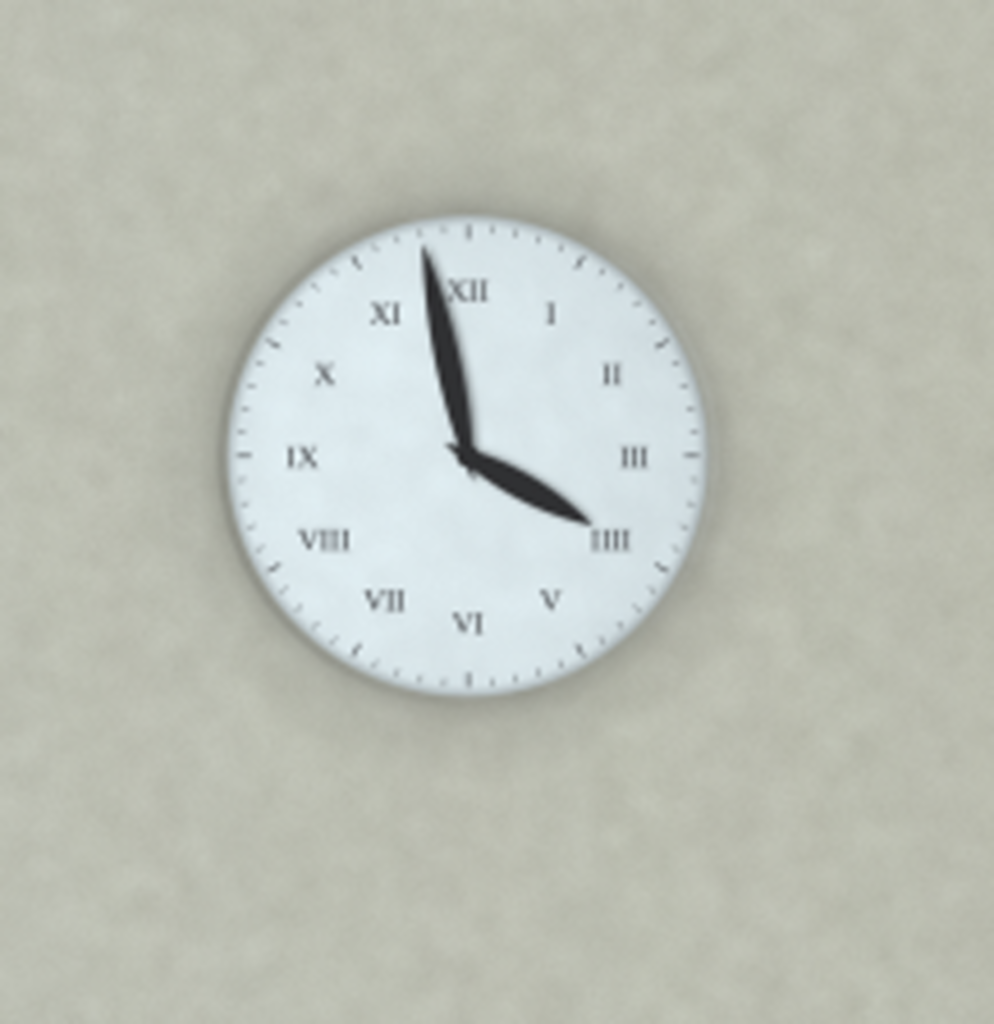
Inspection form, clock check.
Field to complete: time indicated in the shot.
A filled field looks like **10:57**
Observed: **3:58**
